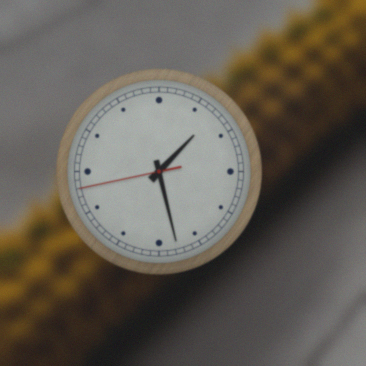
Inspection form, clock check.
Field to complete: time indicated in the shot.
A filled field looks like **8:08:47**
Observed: **1:27:43**
